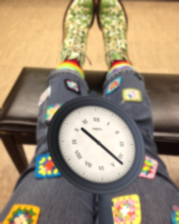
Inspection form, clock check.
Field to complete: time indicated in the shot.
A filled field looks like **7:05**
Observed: **10:22**
